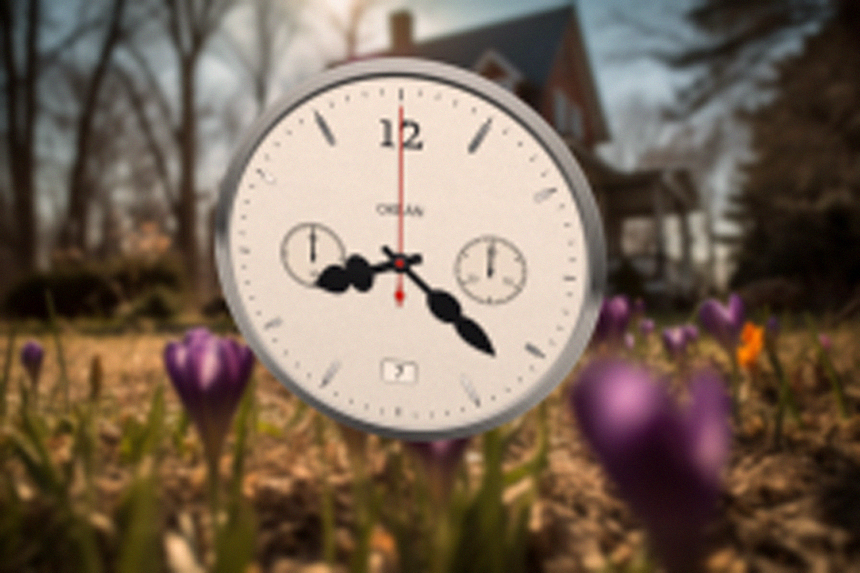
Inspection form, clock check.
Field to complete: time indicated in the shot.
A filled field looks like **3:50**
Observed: **8:22**
